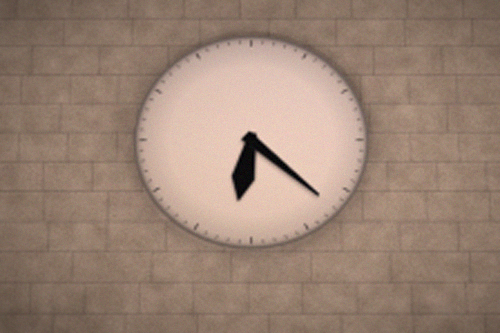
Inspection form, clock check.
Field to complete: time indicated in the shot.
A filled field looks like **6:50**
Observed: **6:22**
